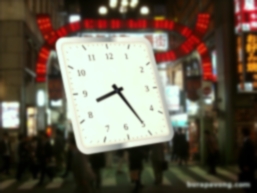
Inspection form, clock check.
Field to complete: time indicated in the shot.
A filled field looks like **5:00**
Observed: **8:25**
